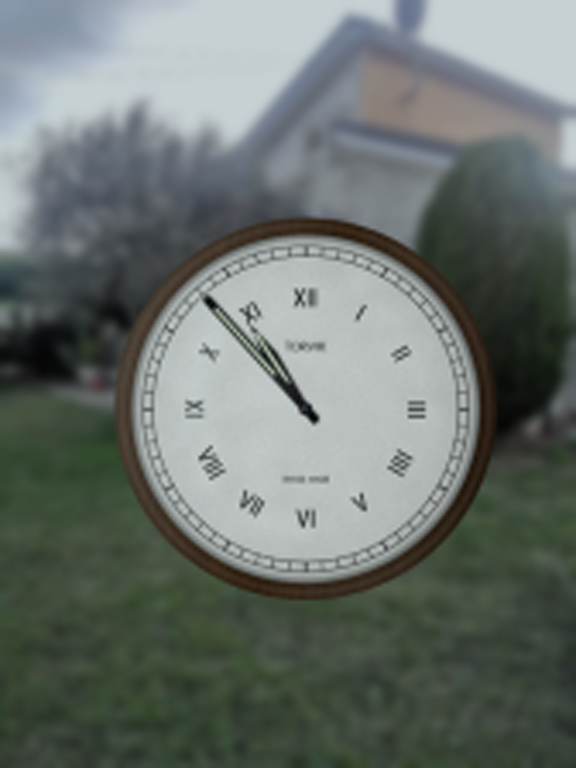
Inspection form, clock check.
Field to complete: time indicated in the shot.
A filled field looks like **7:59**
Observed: **10:53**
